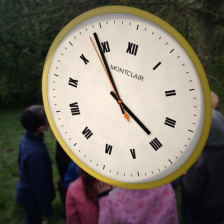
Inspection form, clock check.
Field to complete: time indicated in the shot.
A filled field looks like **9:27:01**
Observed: **3:53:53**
